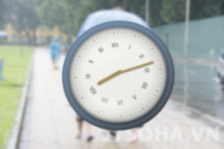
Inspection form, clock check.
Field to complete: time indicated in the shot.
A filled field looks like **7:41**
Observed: **8:13**
